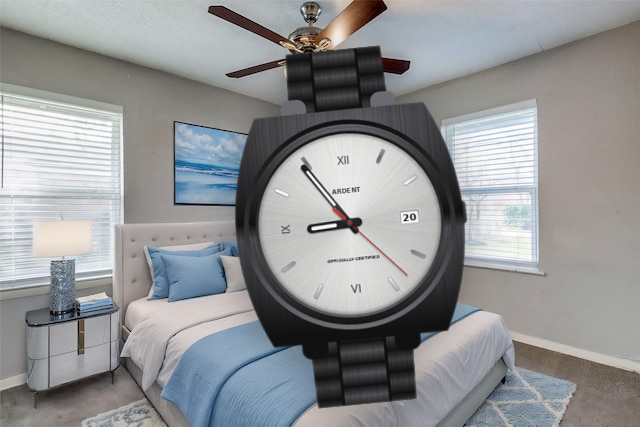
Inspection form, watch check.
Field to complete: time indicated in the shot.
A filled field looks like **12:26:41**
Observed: **8:54:23**
